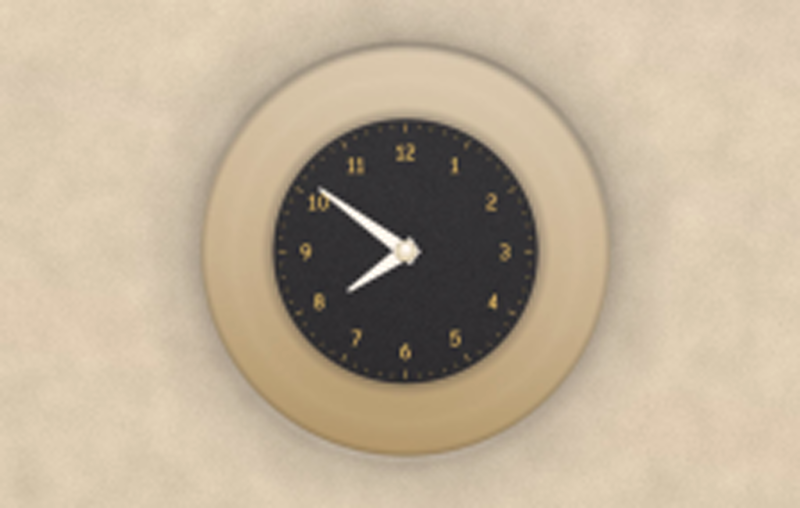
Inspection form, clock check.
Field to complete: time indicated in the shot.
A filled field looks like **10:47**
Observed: **7:51**
